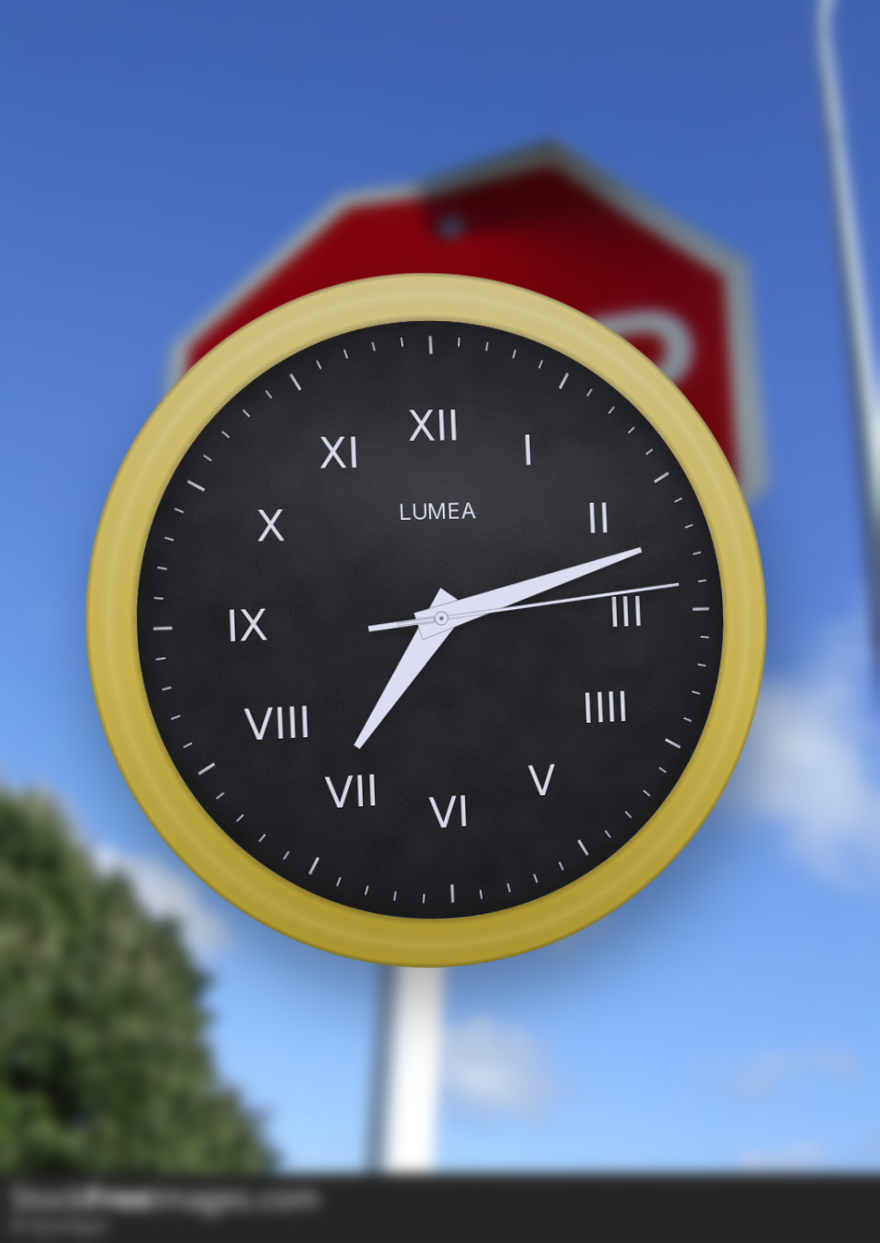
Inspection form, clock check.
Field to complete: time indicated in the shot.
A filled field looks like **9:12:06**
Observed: **7:12:14**
